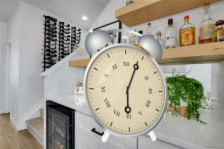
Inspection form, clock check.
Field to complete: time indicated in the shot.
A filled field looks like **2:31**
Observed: **6:04**
